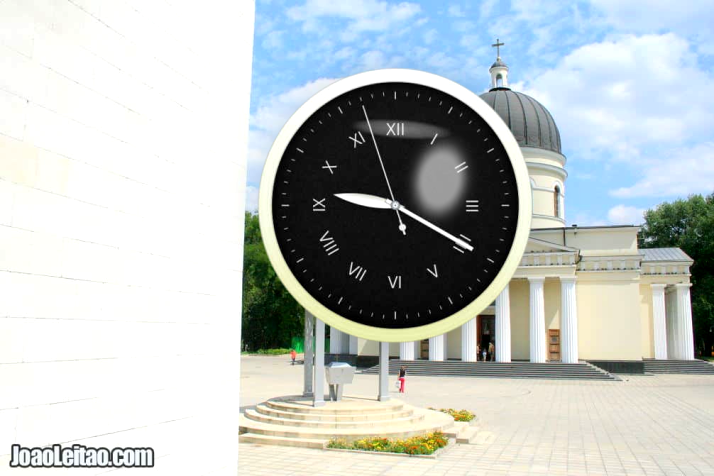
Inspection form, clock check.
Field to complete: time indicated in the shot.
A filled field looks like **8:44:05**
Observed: **9:19:57**
